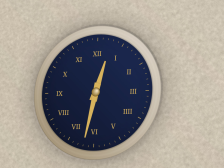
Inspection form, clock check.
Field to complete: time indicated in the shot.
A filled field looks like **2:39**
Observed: **12:32**
